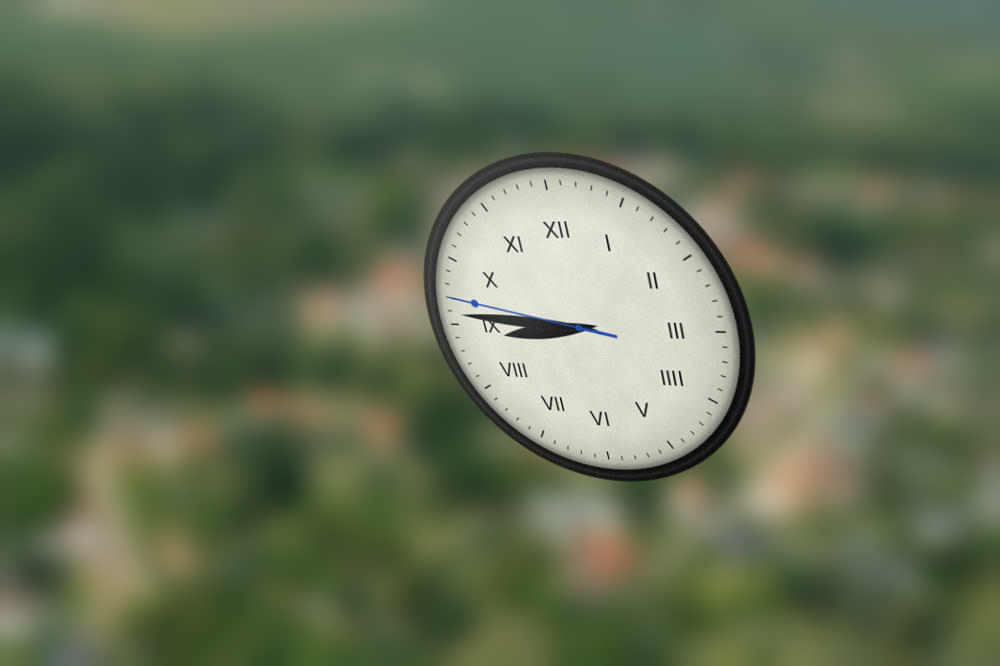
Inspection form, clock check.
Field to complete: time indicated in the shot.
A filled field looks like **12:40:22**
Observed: **8:45:47**
